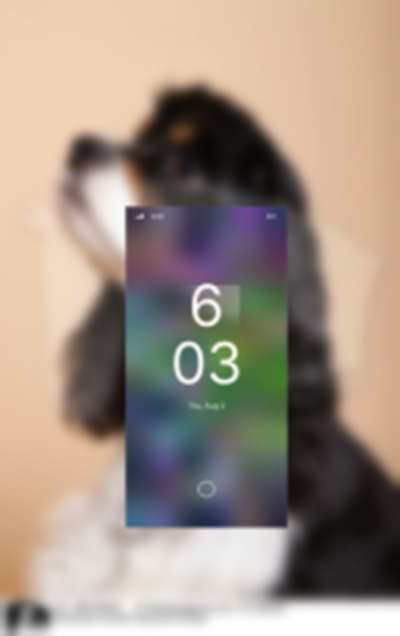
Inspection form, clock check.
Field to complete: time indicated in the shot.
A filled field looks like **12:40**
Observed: **6:03**
